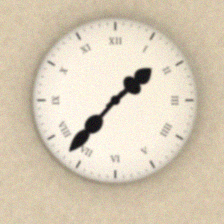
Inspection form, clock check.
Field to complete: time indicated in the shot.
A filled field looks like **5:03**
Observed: **1:37**
